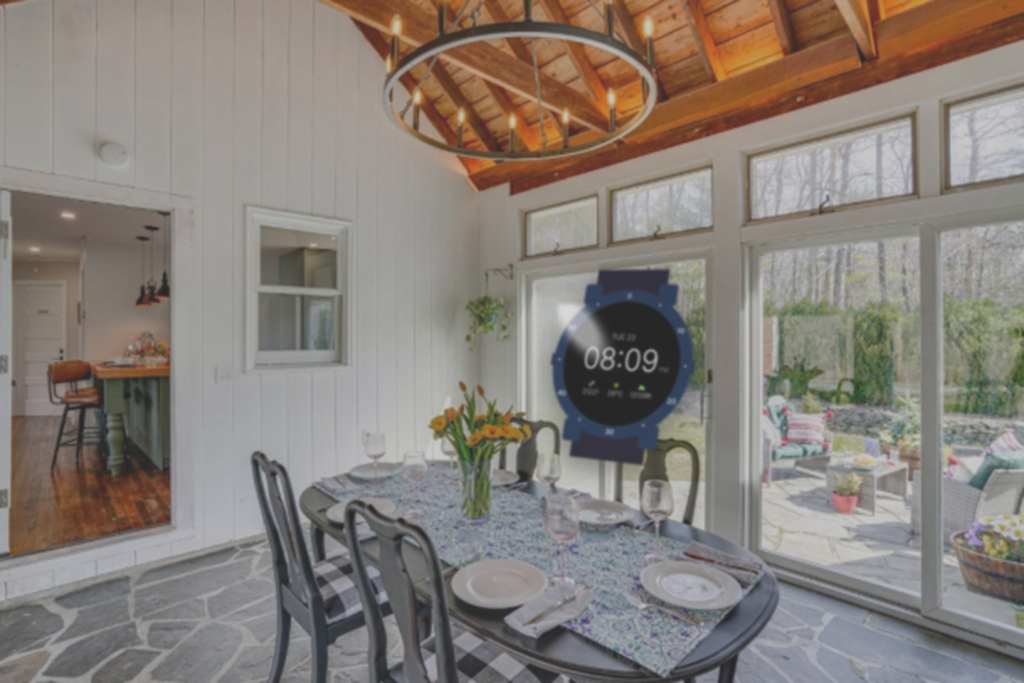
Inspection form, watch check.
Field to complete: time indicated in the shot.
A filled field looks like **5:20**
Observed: **8:09**
